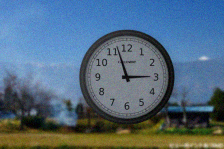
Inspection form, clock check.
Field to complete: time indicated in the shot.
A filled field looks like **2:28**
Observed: **2:57**
